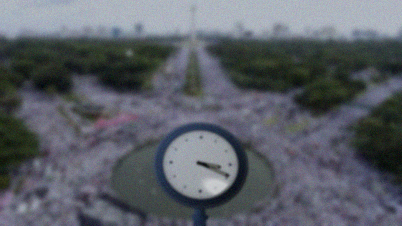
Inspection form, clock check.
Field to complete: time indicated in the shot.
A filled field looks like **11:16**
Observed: **3:19**
